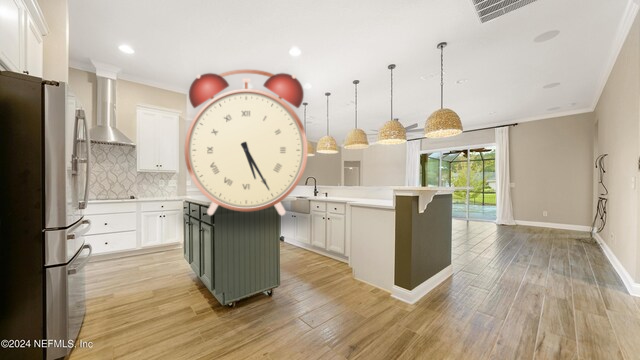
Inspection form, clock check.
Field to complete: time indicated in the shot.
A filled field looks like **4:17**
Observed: **5:25**
